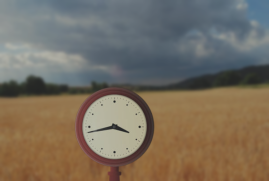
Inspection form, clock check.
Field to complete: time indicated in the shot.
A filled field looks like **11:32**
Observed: **3:43**
